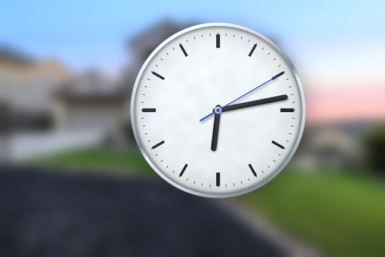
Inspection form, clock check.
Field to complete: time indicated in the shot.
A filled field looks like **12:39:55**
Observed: **6:13:10**
